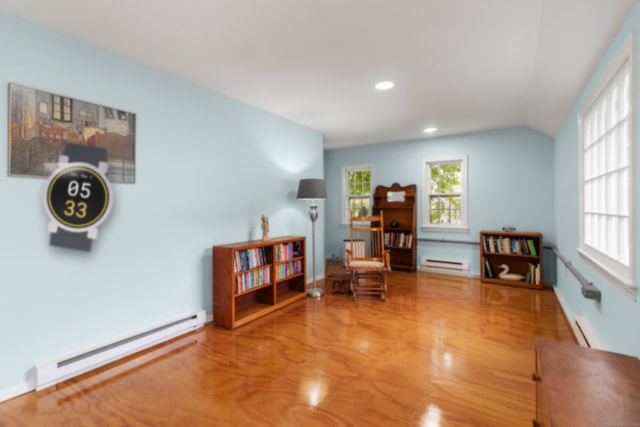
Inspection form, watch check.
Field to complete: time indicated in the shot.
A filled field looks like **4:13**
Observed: **5:33**
